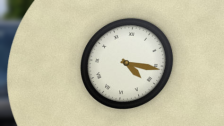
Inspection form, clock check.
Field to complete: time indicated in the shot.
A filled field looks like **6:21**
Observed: **4:16**
